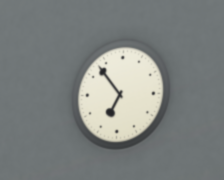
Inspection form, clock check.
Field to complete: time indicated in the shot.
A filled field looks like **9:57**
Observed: **6:53**
